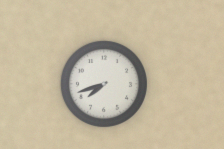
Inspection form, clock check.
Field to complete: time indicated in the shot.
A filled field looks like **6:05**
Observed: **7:42**
